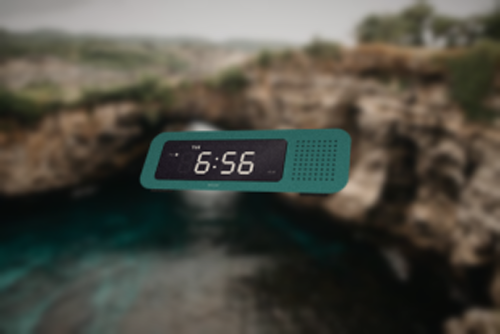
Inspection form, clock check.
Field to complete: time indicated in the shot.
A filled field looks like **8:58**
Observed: **6:56**
